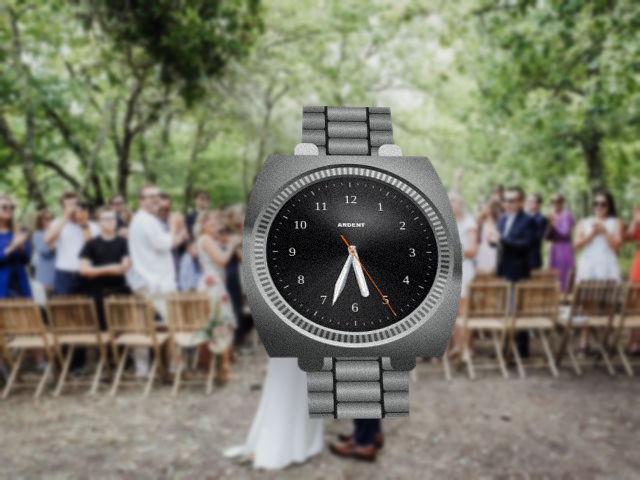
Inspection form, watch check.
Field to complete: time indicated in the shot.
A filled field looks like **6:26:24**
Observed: **5:33:25**
